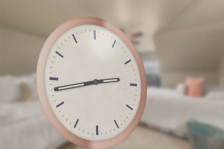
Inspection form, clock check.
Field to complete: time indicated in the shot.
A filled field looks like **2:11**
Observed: **2:43**
